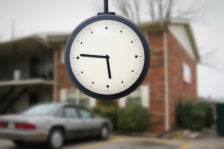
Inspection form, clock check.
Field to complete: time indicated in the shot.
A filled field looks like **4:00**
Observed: **5:46**
